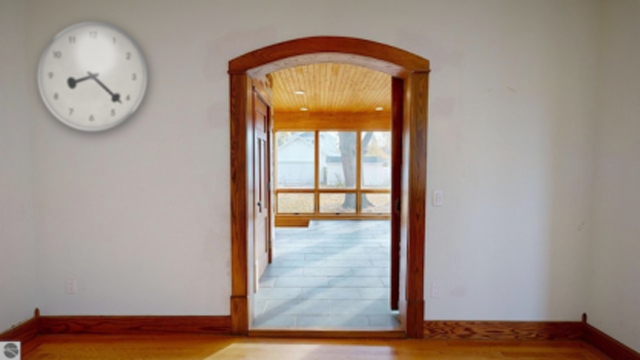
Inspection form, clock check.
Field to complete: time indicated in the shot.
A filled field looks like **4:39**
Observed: **8:22**
